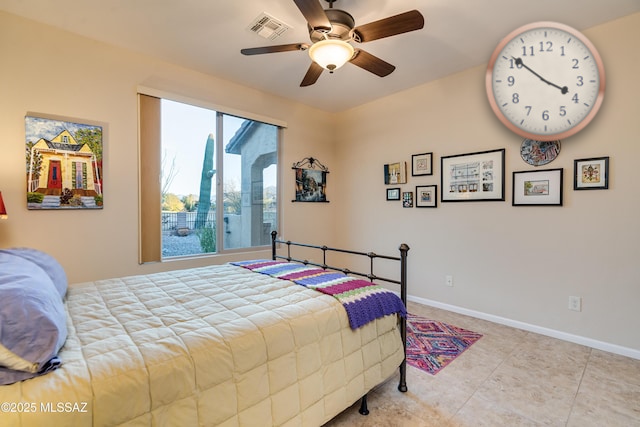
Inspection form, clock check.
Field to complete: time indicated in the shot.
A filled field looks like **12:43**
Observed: **3:51**
